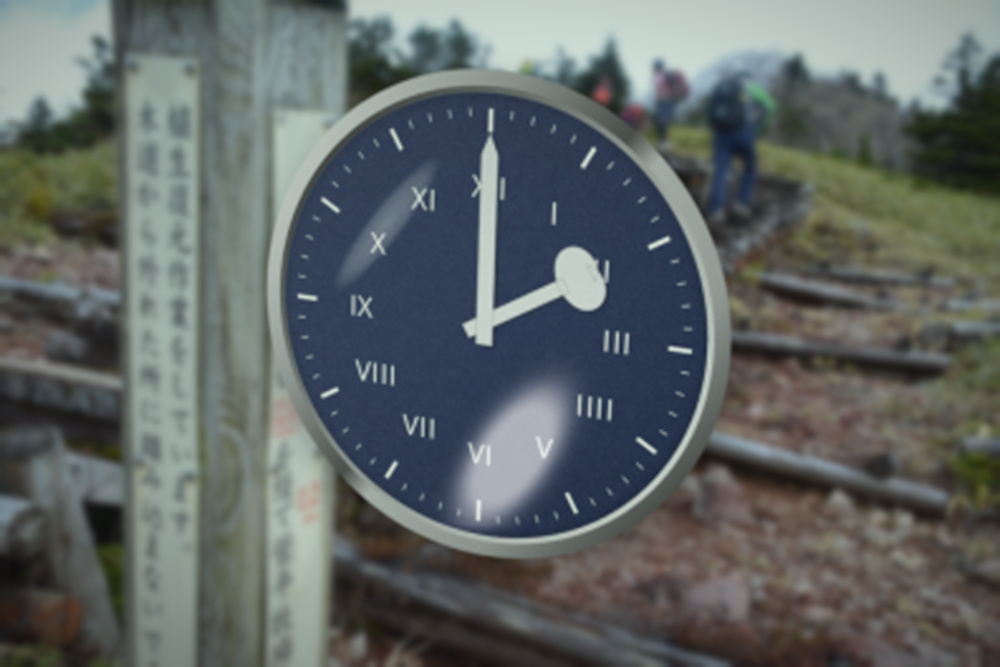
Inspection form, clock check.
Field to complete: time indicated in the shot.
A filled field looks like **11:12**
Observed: **2:00**
